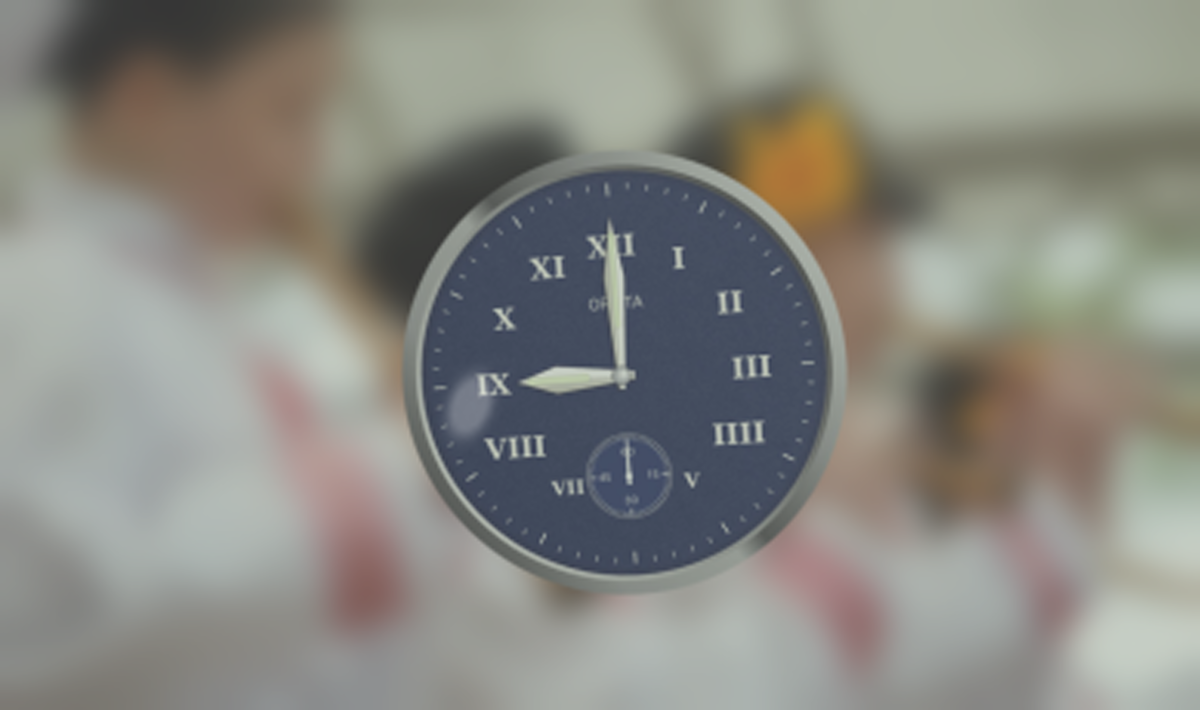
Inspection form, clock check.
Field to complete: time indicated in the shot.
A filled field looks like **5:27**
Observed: **9:00**
